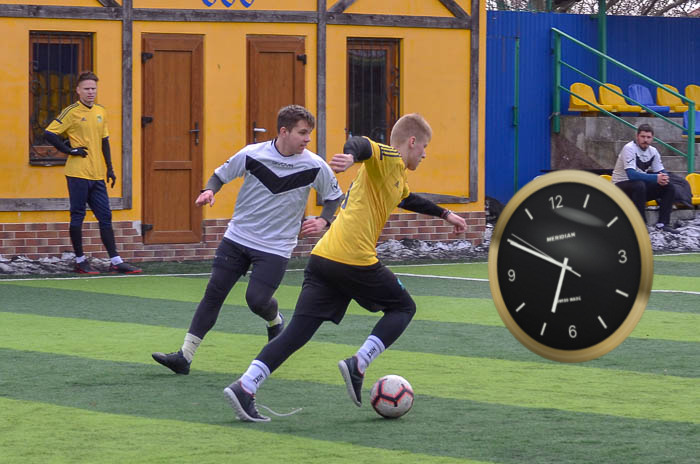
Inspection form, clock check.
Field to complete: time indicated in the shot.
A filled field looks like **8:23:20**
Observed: **6:49:51**
